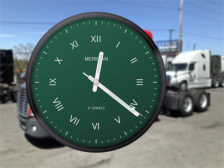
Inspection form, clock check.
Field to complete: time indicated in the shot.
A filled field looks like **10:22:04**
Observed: **12:21:21**
